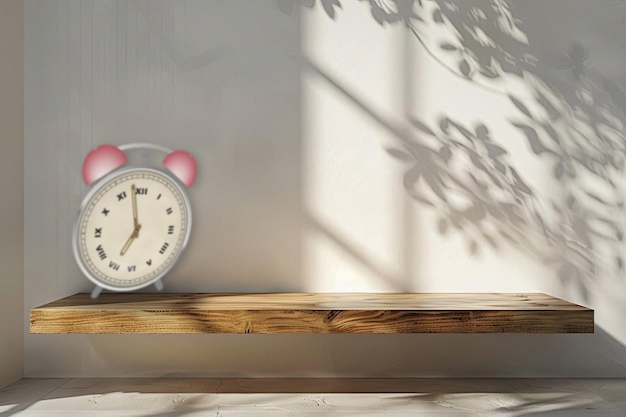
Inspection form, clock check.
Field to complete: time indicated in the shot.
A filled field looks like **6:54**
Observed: **6:58**
